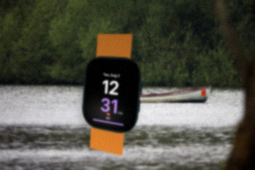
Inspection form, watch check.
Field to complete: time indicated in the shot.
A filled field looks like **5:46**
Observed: **12:31**
